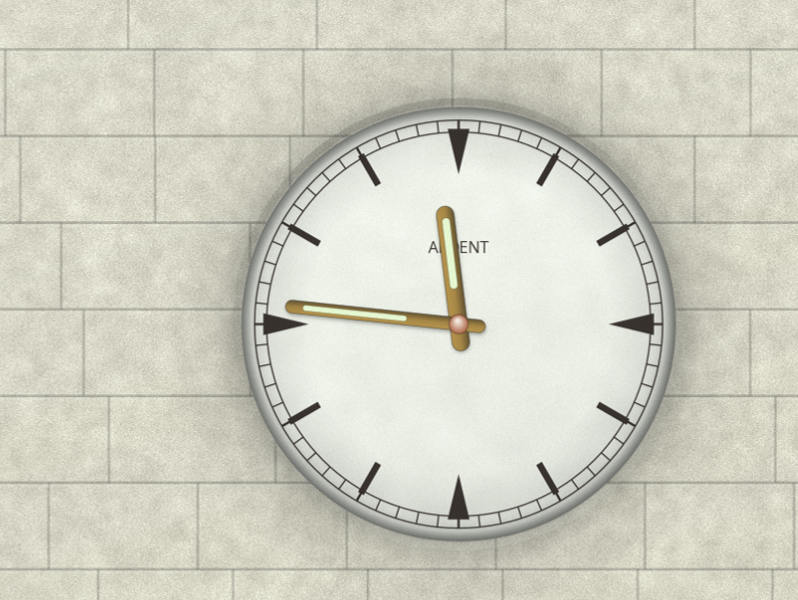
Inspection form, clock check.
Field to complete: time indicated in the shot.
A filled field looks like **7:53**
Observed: **11:46**
